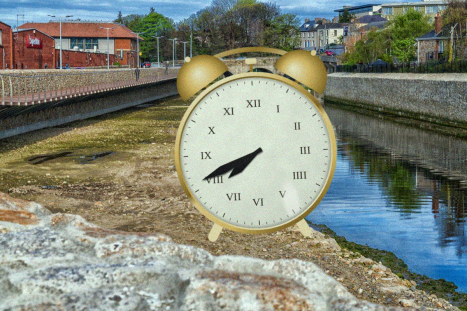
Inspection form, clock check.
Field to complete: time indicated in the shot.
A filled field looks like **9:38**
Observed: **7:41**
